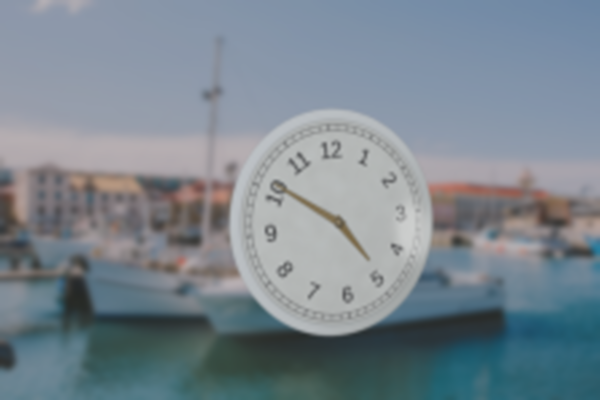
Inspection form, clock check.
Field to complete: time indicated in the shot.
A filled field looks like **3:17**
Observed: **4:51**
